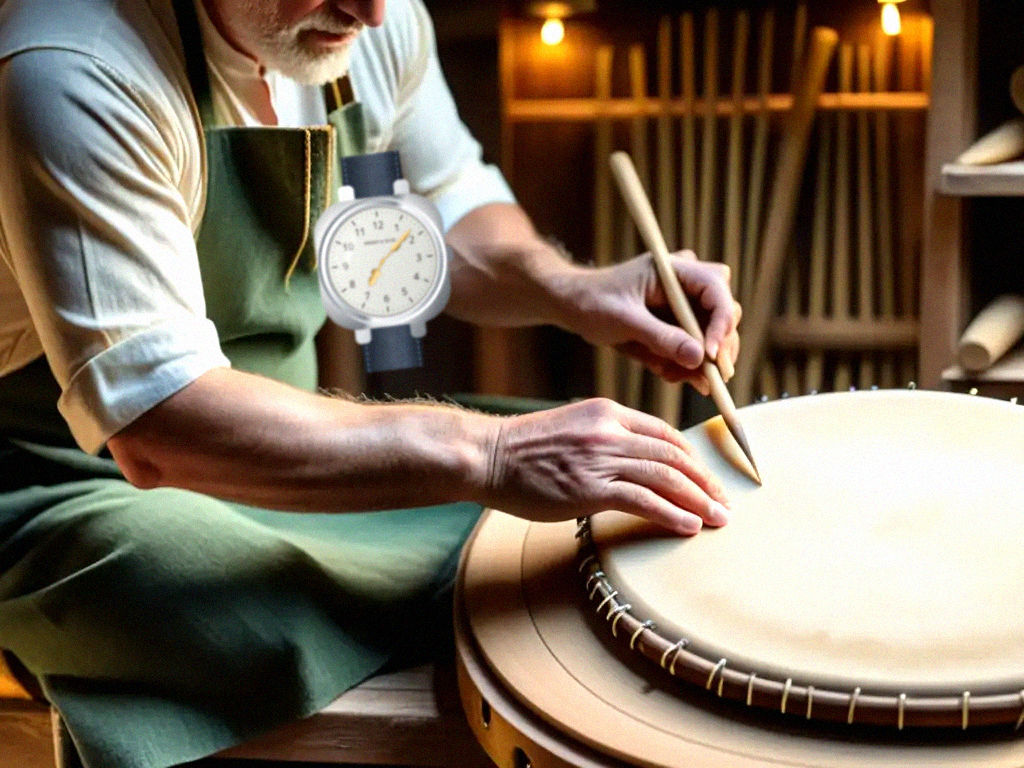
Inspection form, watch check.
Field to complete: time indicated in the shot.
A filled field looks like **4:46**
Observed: **7:08**
